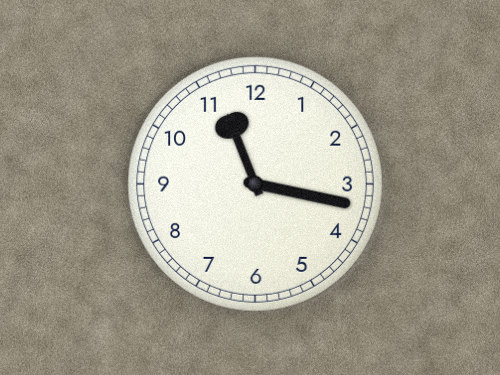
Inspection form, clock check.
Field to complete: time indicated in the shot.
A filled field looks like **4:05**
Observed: **11:17**
